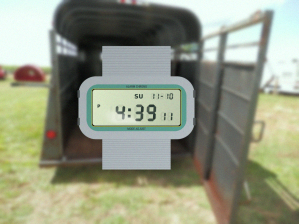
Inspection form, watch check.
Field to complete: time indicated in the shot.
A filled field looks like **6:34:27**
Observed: **4:39:11**
